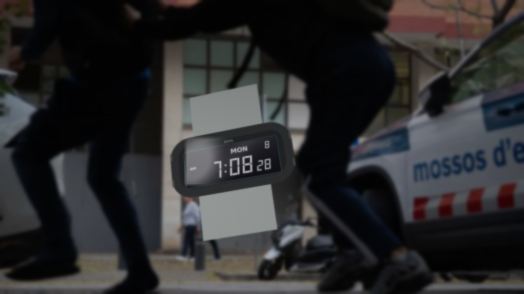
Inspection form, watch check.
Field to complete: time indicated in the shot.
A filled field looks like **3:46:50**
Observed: **7:08:28**
